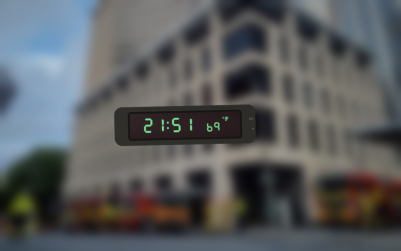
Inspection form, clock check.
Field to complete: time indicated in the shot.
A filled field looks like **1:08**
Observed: **21:51**
